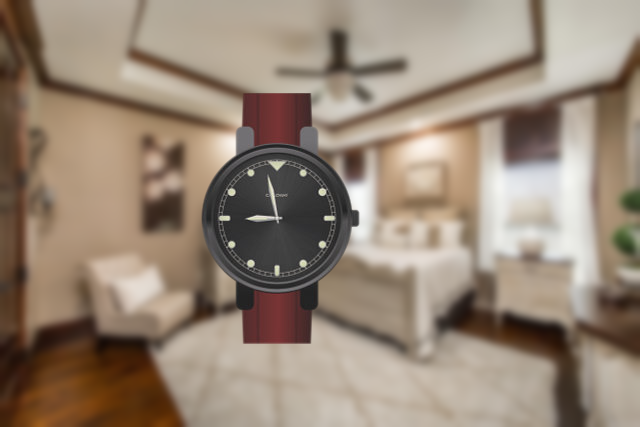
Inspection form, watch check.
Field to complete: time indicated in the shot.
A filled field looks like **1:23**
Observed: **8:58**
